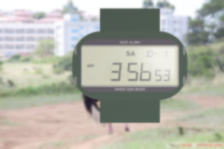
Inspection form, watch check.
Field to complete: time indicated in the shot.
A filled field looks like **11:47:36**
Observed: **3:56:53**
